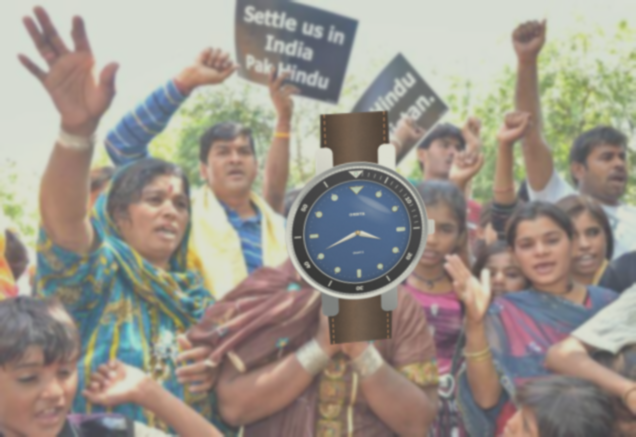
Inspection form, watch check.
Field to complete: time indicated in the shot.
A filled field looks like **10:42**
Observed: **3:41**
